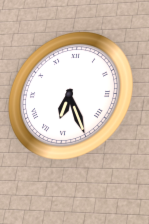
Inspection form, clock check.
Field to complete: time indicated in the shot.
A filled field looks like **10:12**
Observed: **6:25**
